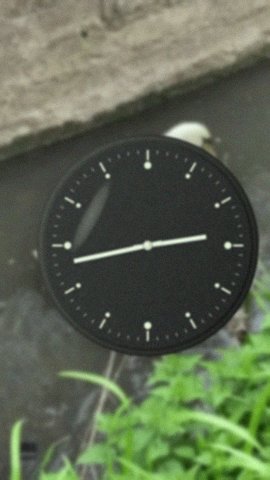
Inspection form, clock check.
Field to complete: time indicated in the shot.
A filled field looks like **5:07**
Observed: **2:43**
